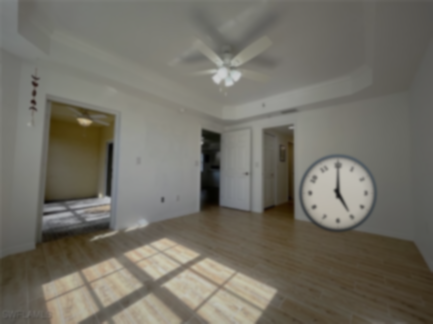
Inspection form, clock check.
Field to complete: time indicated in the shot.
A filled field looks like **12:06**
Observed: **5:00**
